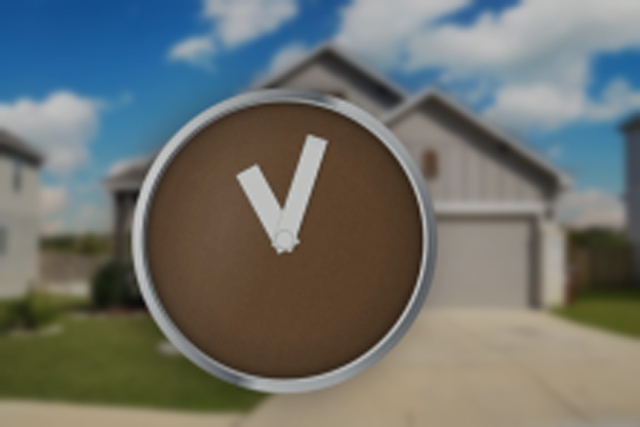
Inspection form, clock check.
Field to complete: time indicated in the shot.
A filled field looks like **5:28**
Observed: **11:03**
